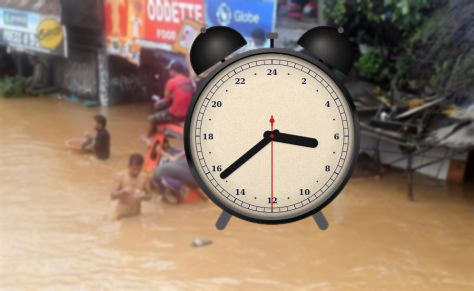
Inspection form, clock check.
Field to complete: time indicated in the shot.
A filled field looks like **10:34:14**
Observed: **6:38:30**
